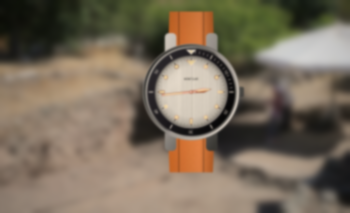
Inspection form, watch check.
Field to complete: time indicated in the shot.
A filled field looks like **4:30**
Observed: **2:44**
